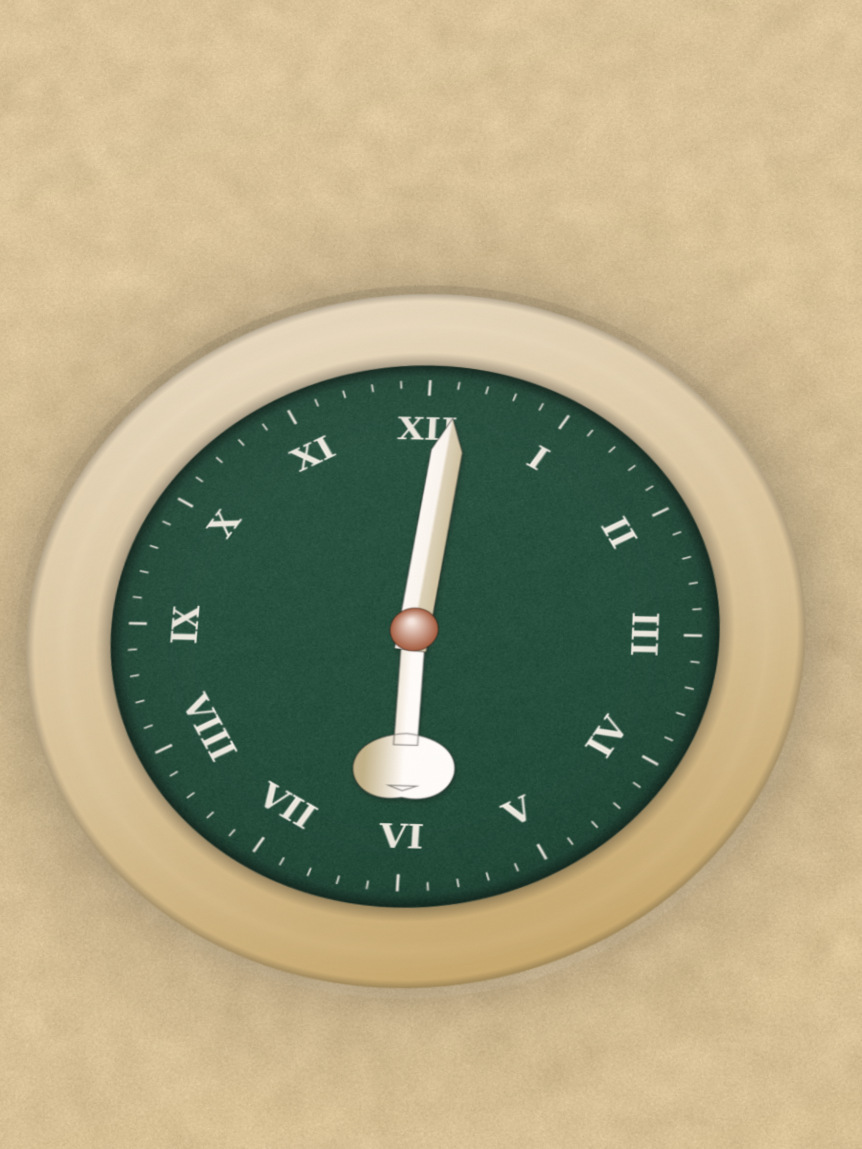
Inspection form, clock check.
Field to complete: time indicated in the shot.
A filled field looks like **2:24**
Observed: **6:01**
